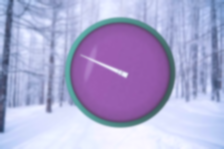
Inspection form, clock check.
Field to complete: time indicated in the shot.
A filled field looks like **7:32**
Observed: **9:49**
